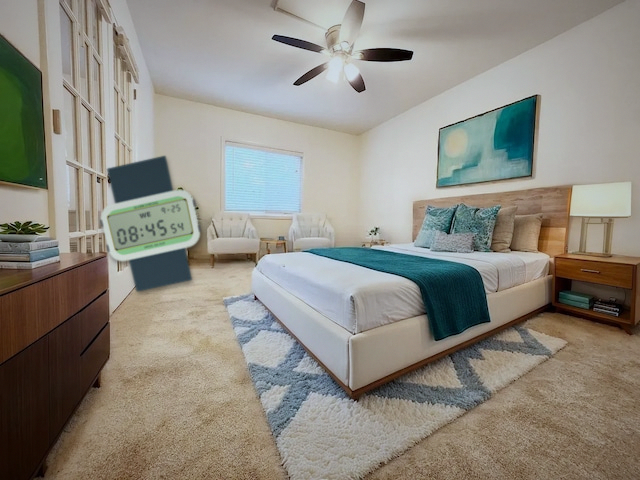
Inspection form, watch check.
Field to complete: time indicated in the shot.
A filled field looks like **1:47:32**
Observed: **8:45:54**
